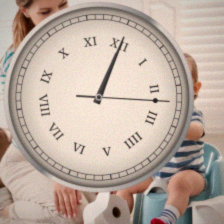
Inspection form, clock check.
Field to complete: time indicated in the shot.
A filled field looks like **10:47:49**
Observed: **12:00:12**
